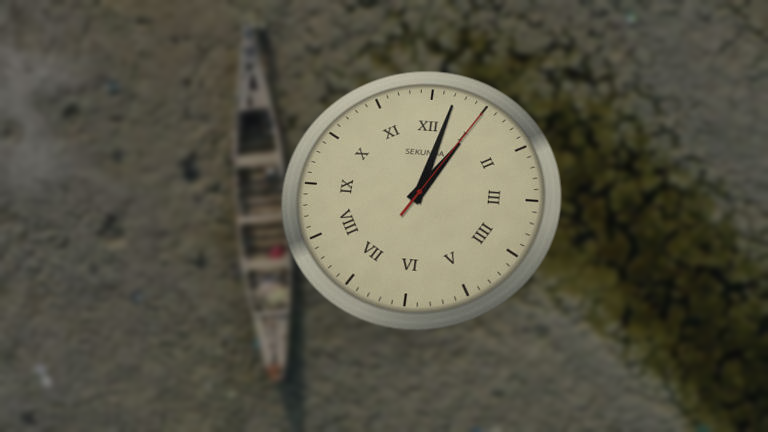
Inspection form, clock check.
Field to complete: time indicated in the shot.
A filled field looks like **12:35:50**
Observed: **1:02:05**
